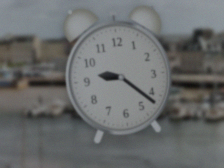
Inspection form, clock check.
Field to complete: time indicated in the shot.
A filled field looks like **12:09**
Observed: **9:22**
